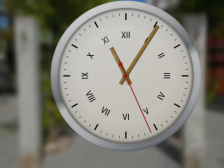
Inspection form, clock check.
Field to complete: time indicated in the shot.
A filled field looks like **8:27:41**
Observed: **11:05:26**
